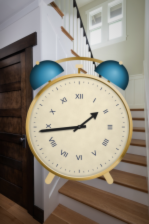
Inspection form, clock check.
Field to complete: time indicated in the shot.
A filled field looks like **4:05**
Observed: **1:44**
